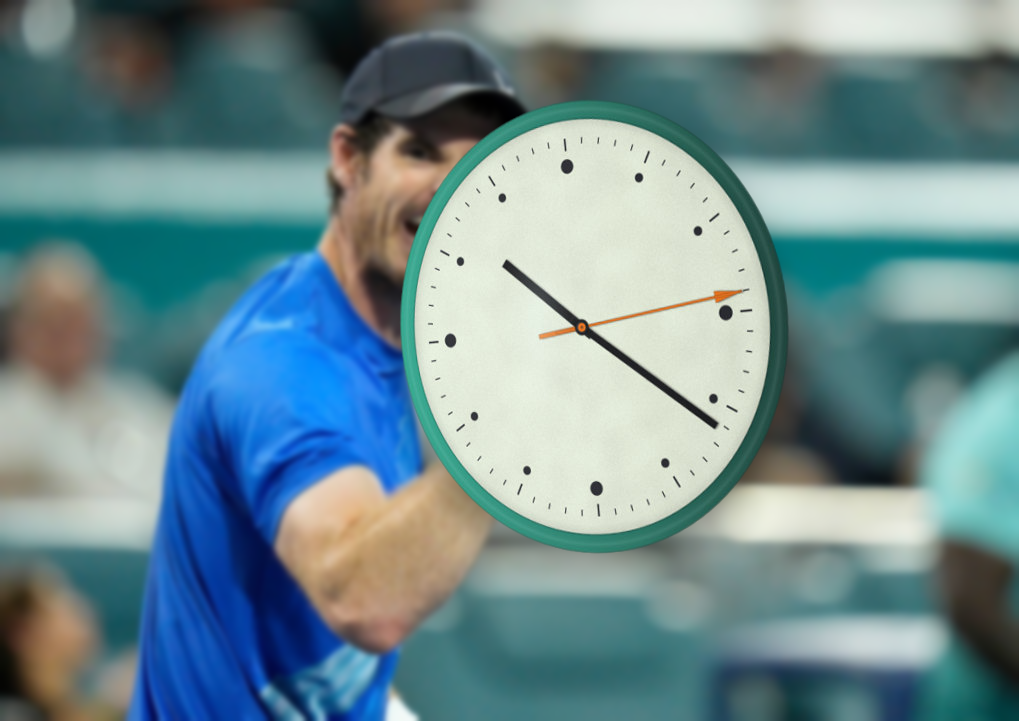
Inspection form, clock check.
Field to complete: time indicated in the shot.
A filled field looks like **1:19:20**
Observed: **10:21:14**
